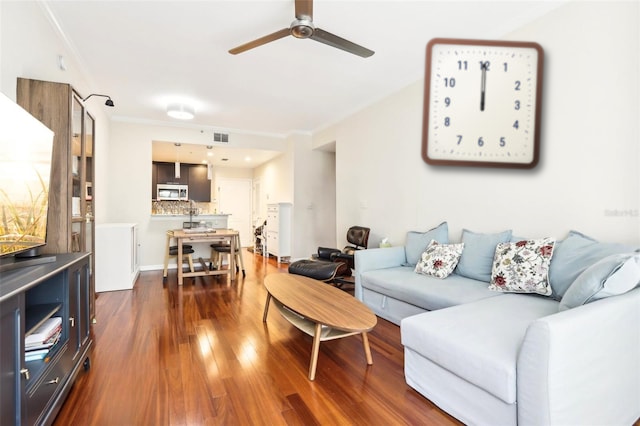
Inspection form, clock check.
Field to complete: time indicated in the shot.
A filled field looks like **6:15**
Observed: **12:00**
